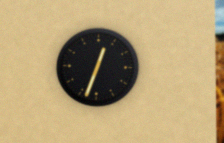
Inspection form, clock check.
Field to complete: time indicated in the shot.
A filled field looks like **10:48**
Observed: **12:33**
